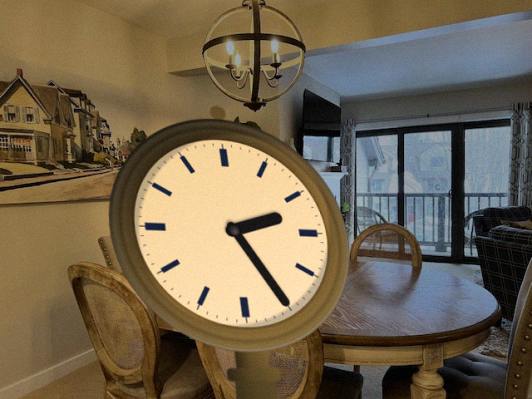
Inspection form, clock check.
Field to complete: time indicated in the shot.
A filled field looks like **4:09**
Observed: **2:25**
